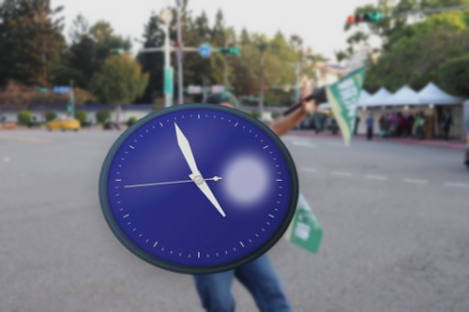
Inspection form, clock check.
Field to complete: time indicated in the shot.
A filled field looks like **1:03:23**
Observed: **4:56:44**
